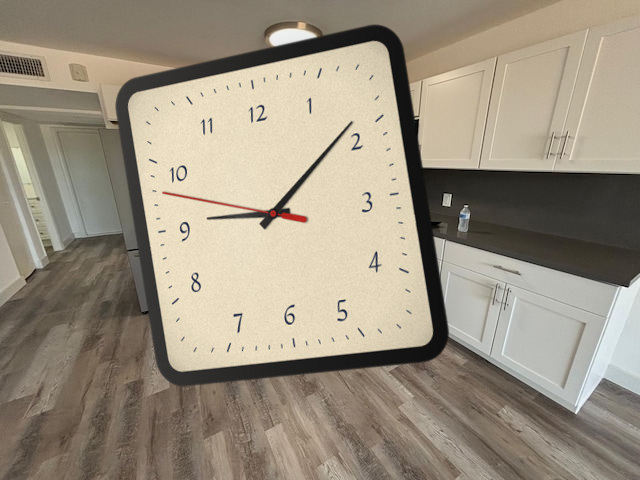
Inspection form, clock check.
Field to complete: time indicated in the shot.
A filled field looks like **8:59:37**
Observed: **9:08:48**
